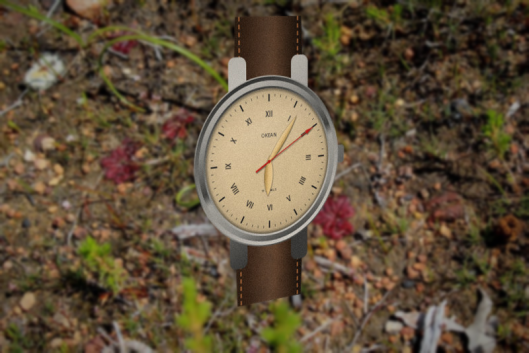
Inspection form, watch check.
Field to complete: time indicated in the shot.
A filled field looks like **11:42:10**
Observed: **6:06:10**
